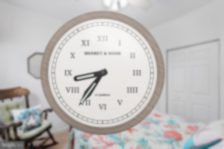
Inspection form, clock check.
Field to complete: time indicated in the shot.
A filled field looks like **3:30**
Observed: **8:36**
